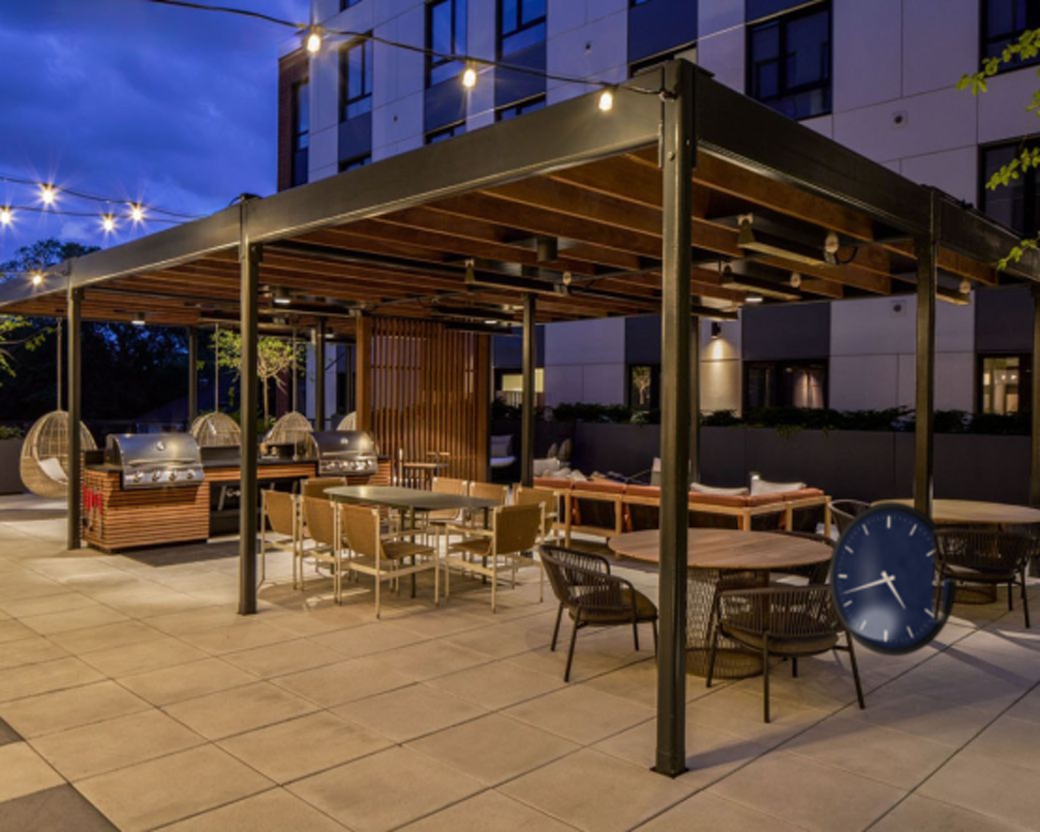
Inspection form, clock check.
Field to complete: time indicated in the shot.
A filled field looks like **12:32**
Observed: **4:42**
